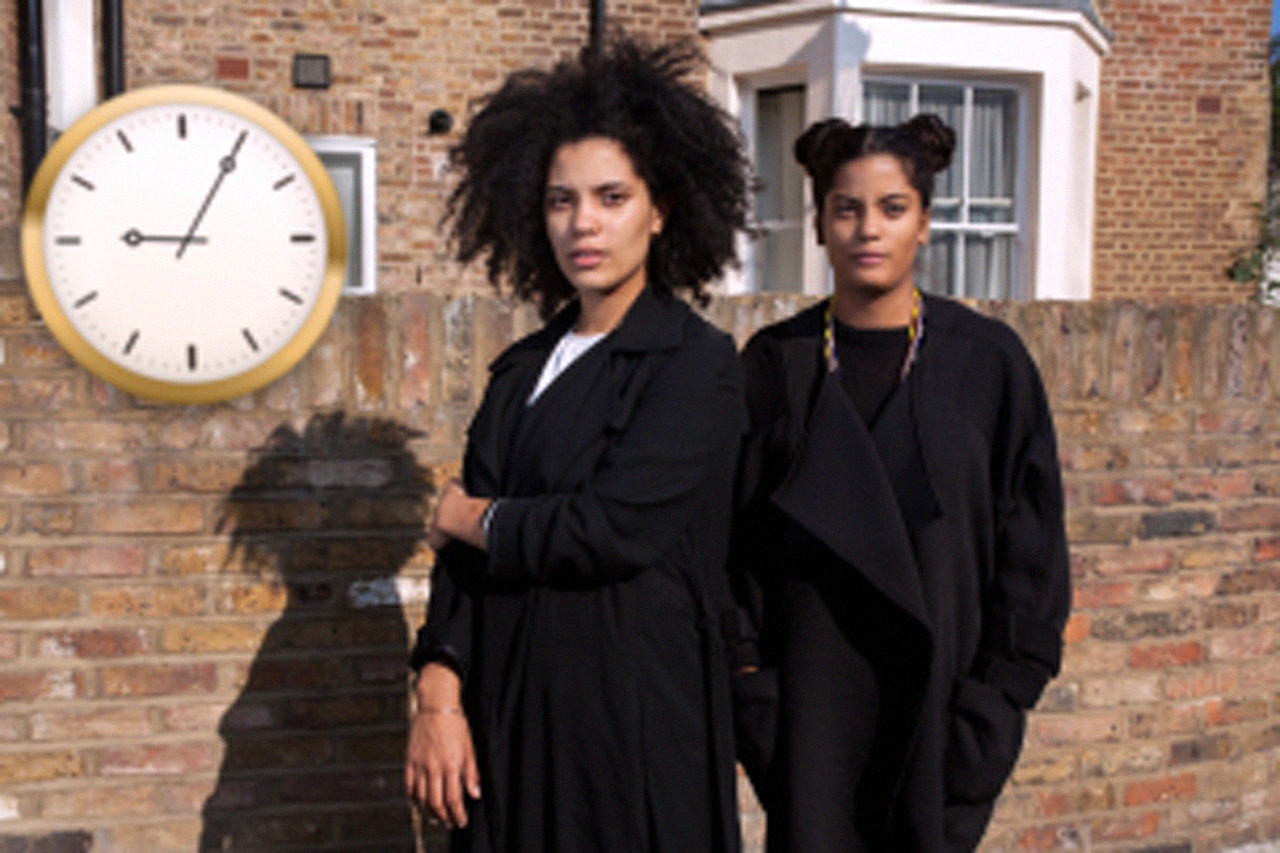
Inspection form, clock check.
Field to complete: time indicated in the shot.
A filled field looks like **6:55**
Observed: **9:05**
